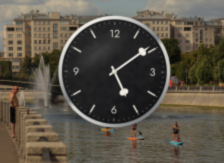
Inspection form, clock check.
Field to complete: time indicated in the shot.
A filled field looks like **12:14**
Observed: **5:09**
